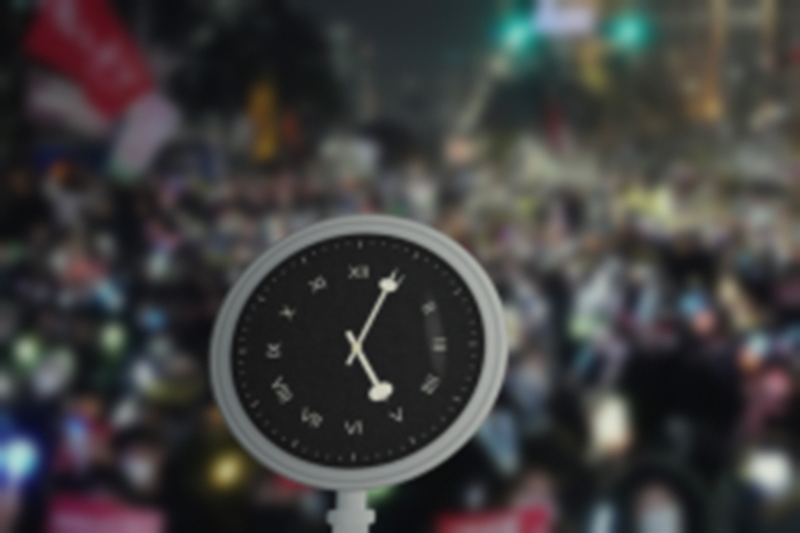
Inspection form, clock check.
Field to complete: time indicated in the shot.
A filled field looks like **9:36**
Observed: **5:04**
